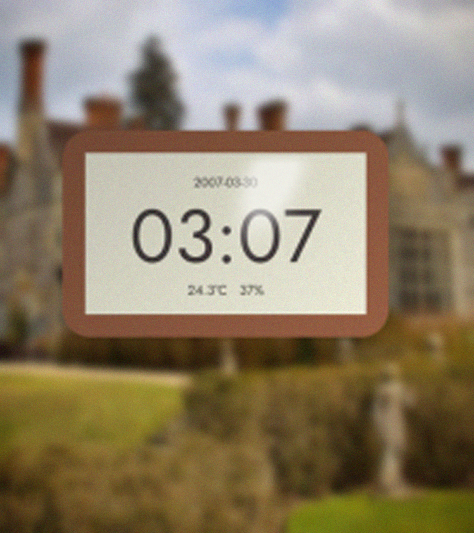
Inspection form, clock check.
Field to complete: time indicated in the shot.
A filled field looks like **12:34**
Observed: **3:07**
